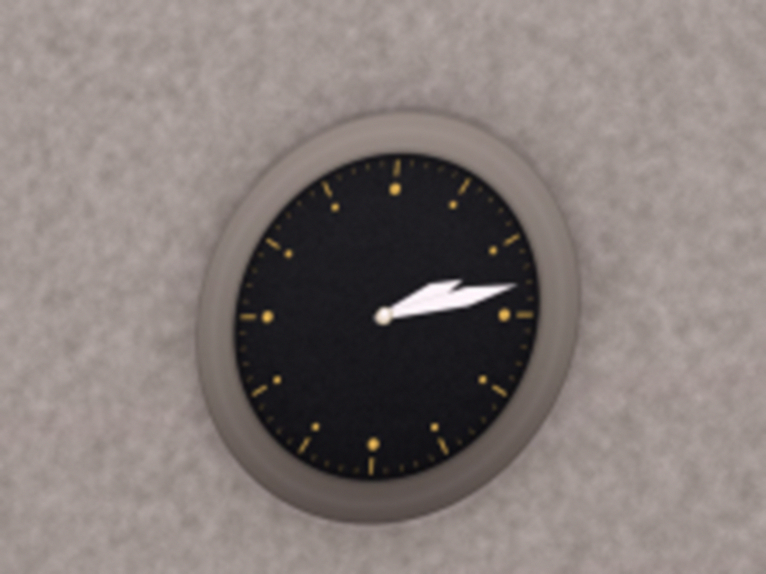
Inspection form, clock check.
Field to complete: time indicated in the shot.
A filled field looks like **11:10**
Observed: **2:13**
